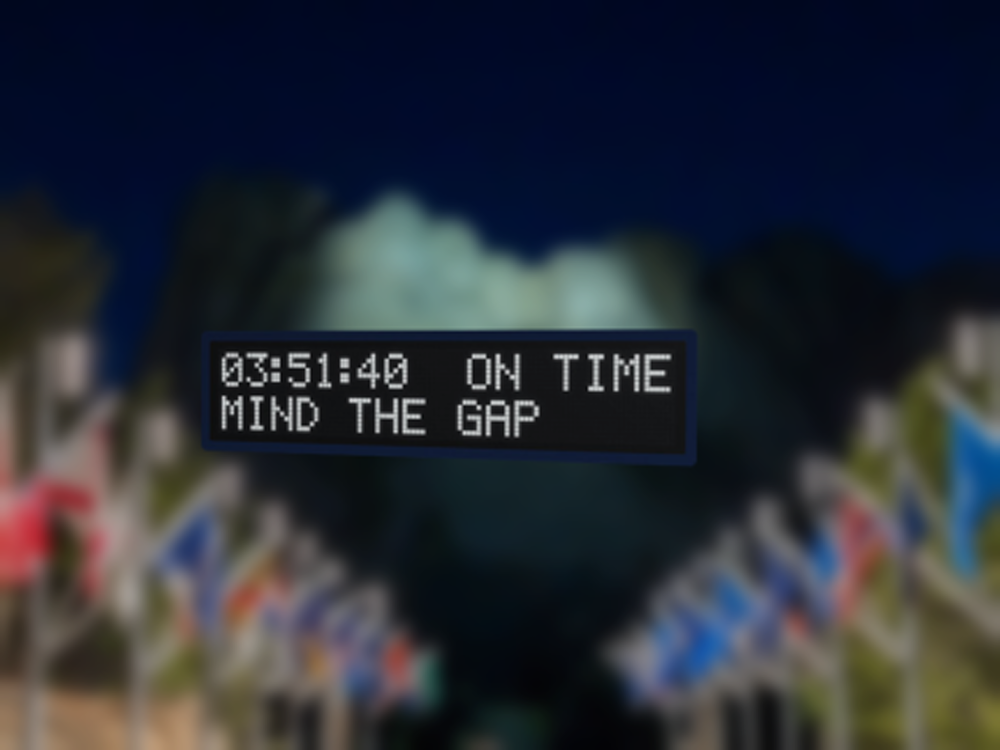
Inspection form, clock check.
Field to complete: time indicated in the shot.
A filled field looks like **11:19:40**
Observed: **3:51:40**
